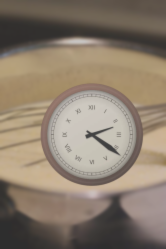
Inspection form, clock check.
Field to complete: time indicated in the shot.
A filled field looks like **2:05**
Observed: **2:21**
